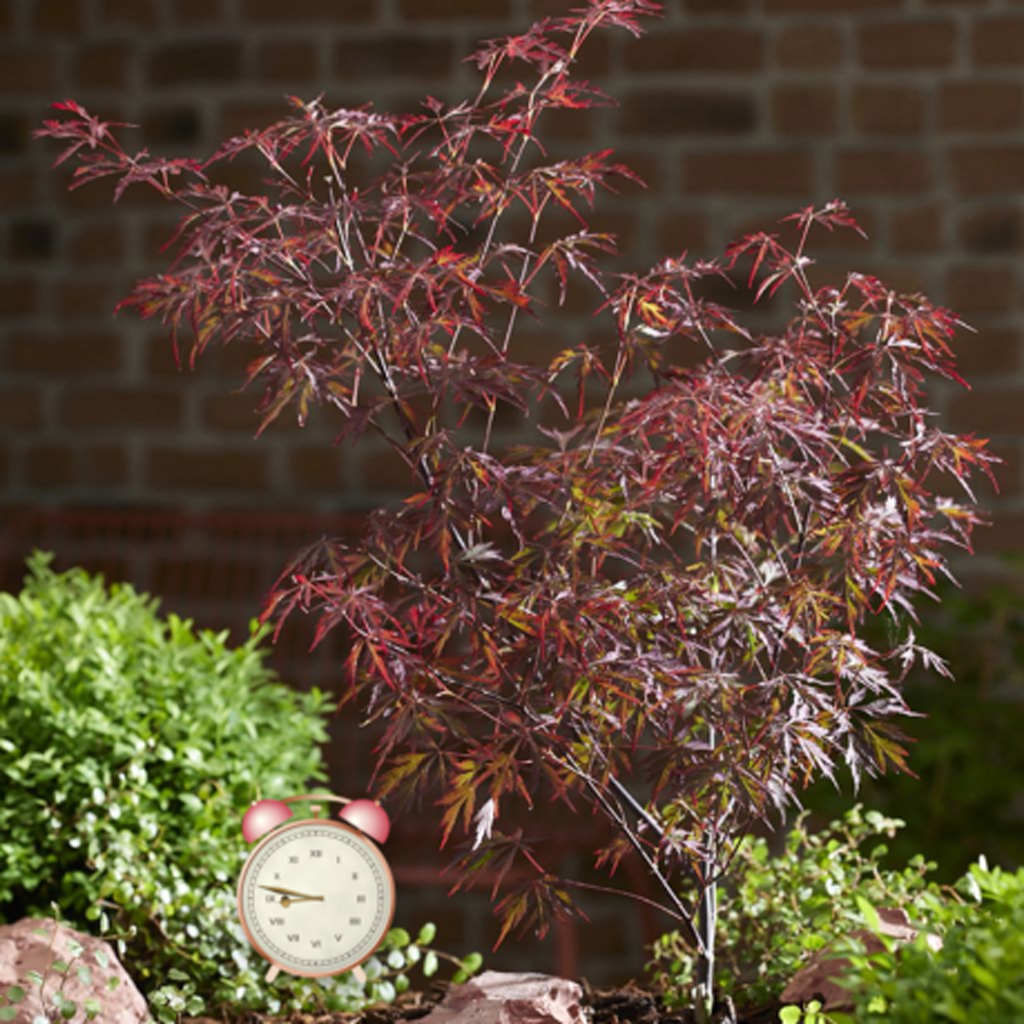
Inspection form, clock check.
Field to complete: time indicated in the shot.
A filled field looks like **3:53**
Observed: **8:47**
